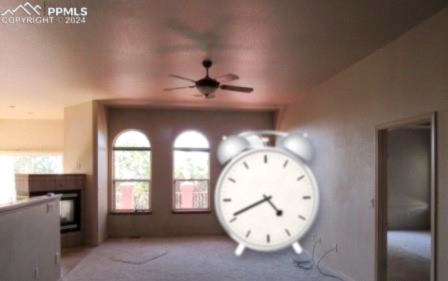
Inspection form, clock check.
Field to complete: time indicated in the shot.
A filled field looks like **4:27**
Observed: **4:41**
